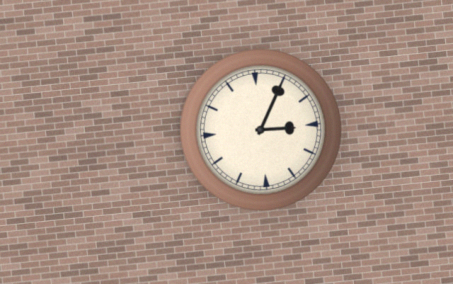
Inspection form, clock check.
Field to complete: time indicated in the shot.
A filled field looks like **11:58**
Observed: **3:05**
